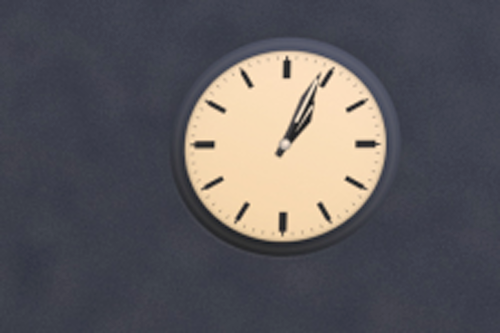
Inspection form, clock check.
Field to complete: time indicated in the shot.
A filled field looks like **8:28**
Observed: **1:04**
